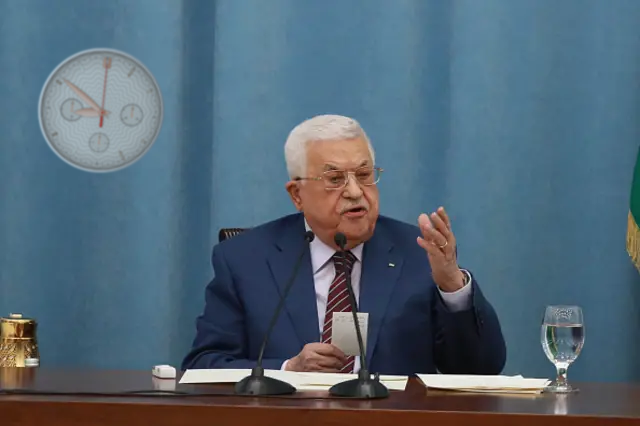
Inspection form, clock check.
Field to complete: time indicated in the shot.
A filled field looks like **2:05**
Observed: **8:51**
